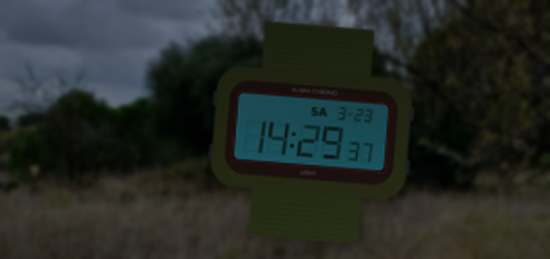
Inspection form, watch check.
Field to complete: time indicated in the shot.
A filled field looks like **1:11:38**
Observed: **14:29:37**
